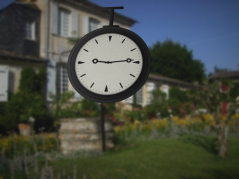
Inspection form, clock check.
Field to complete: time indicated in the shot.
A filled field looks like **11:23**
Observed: **9:14**
